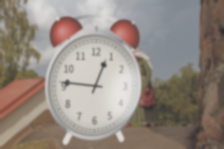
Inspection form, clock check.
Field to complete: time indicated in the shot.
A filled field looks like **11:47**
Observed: **12:46**
